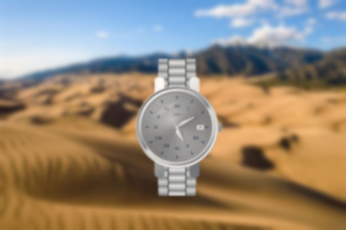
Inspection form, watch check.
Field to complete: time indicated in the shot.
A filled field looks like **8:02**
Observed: **5:10**
